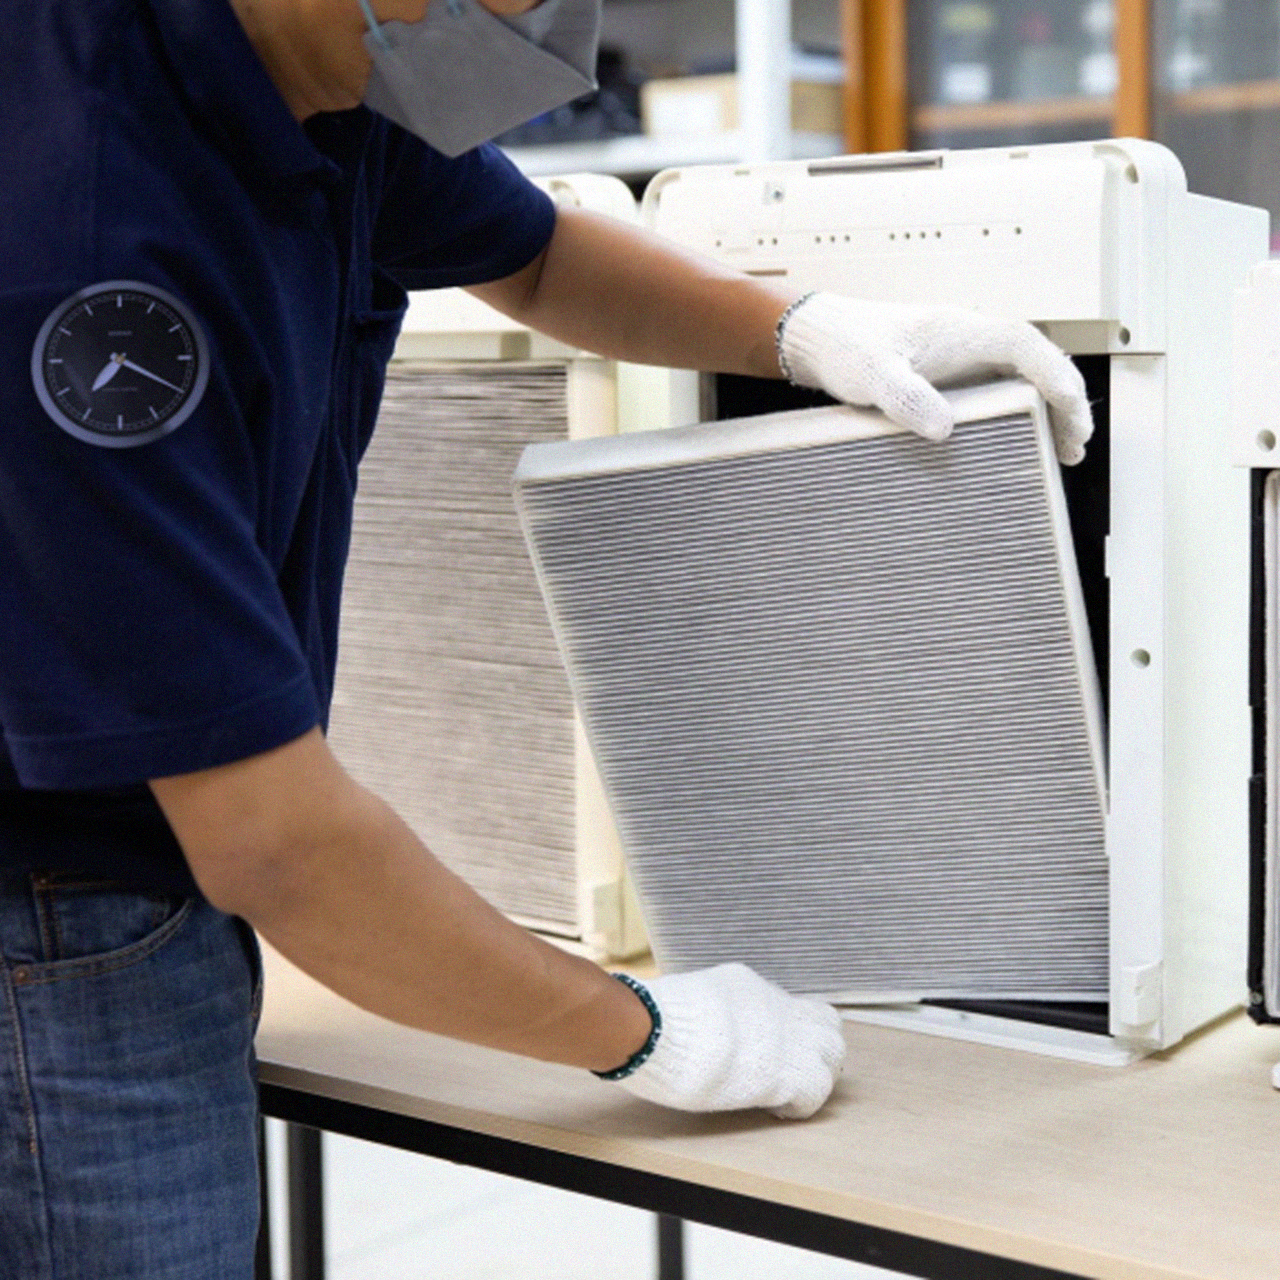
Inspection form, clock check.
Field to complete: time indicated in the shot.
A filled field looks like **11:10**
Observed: **7:20**
